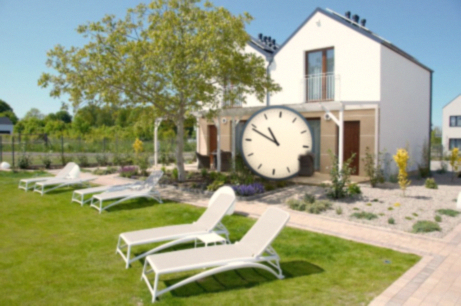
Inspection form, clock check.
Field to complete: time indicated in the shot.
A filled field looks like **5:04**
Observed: **10:49**
